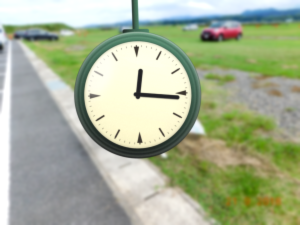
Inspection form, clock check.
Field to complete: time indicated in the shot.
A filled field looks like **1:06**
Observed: **12:16**
